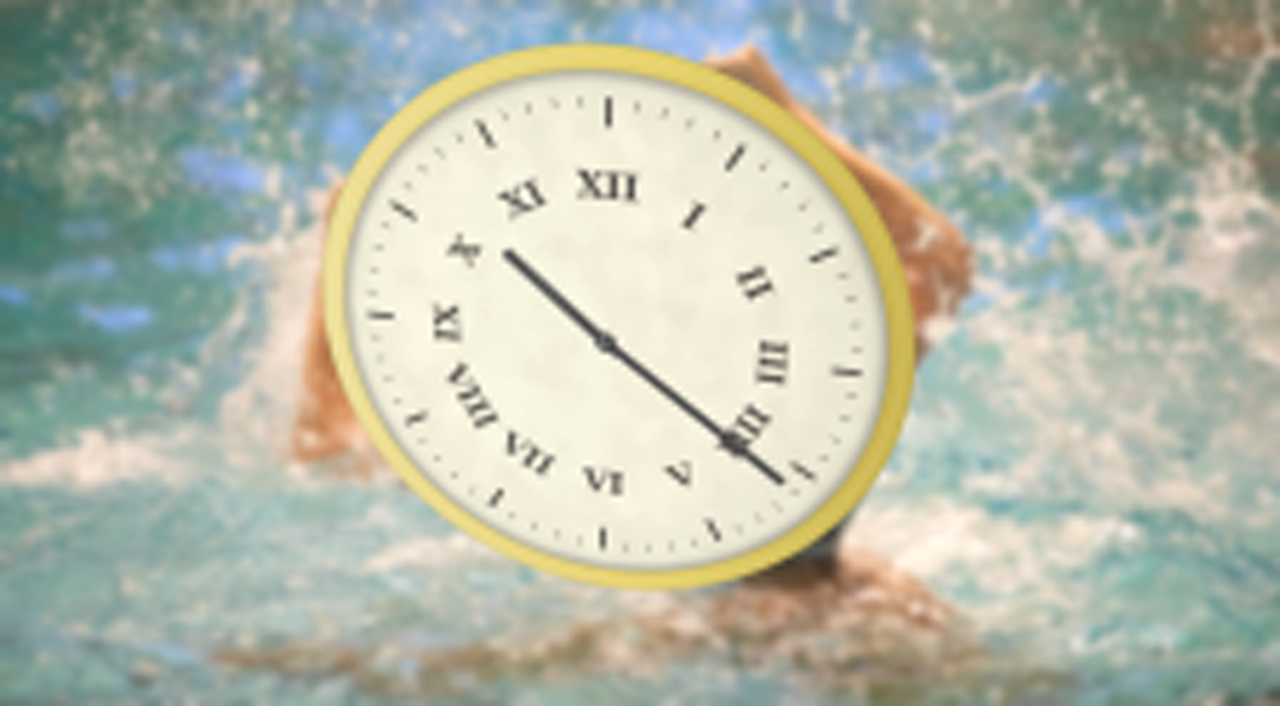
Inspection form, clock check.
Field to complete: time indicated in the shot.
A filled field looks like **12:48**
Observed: **10:21**
